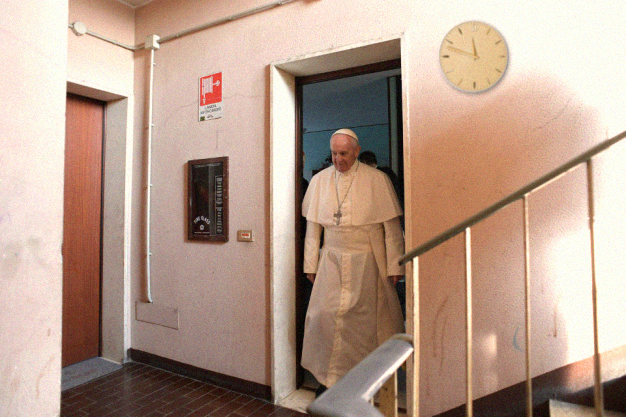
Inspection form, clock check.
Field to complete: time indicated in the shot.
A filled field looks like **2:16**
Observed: **11:48**
